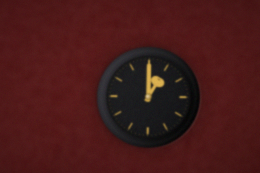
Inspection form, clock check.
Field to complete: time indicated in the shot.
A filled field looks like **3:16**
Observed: **1:00**
